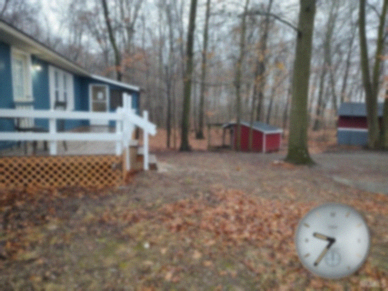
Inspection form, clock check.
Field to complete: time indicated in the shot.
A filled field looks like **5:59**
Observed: **9:36**
